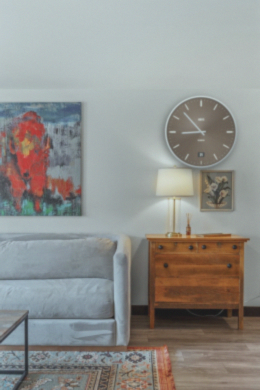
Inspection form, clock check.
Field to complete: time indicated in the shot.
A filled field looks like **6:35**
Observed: **8:53**
